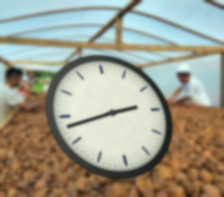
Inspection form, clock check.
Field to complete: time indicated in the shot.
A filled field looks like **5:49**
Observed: **2:43**
